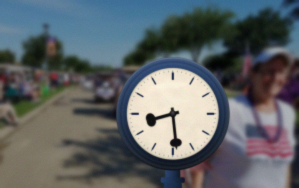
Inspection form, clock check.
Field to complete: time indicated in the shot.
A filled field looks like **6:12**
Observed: **8:29**
